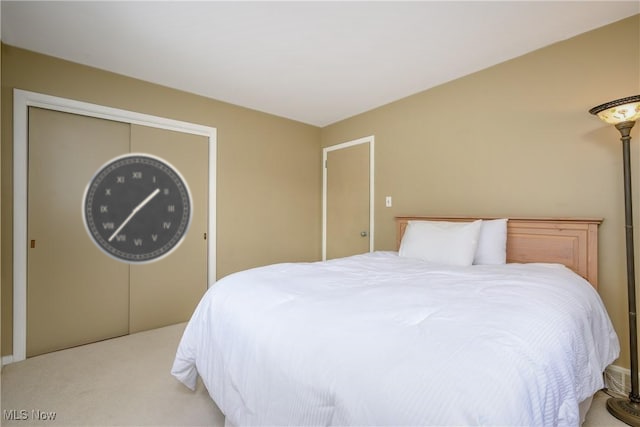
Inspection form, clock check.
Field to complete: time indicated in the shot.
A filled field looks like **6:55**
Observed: **1:37**
